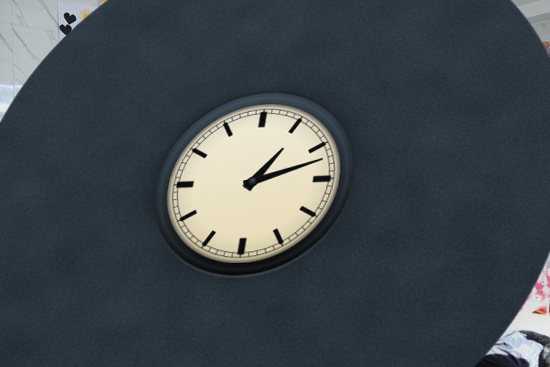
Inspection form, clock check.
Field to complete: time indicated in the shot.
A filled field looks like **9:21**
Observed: **1:12**
